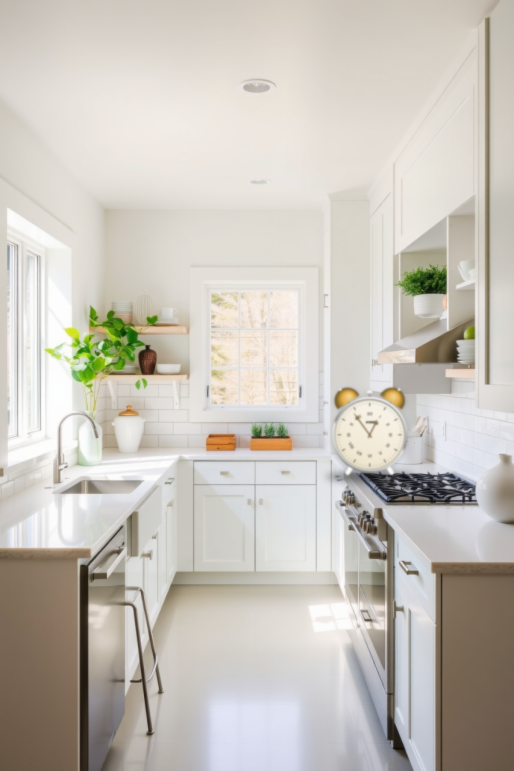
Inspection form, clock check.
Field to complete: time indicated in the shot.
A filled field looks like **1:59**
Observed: **12:54**
